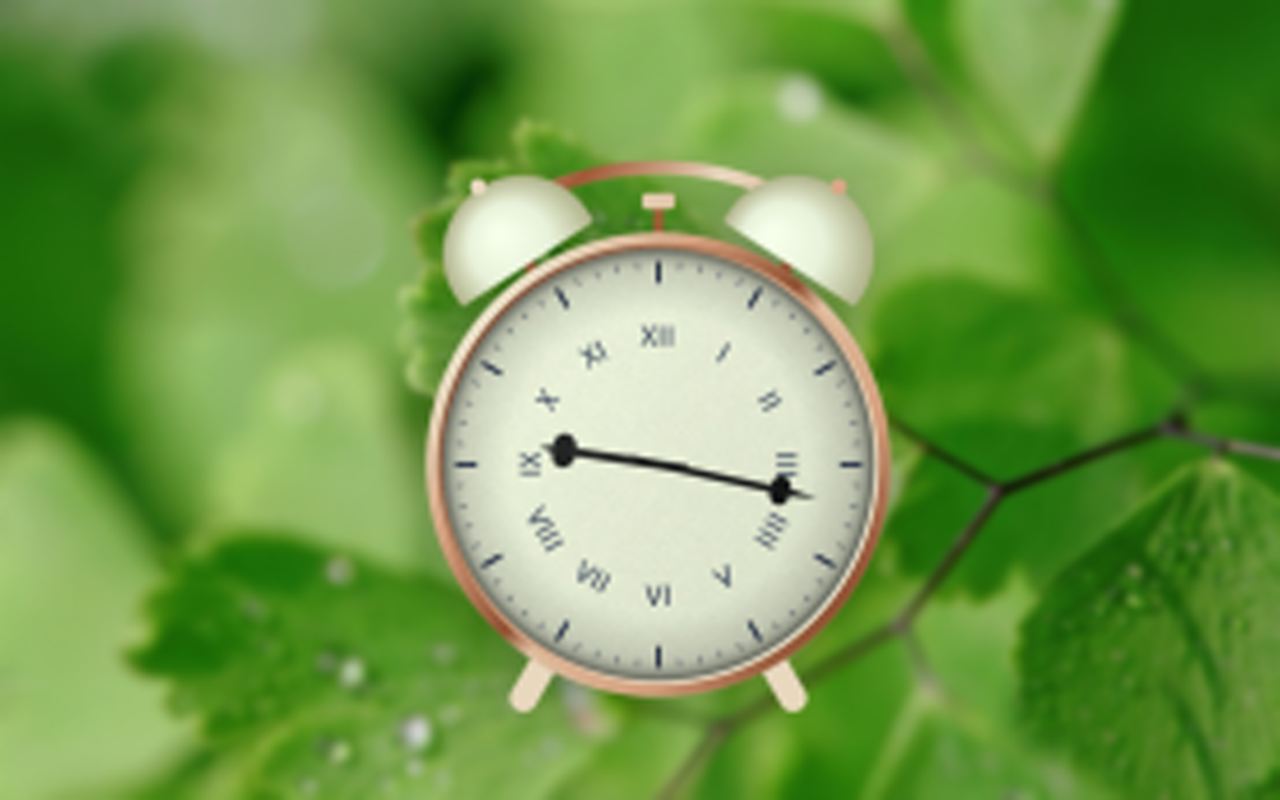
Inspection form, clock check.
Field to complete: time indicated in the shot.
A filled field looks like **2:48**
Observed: **9:17**
